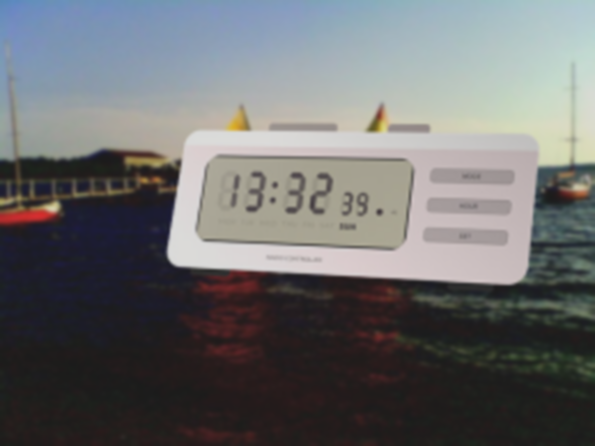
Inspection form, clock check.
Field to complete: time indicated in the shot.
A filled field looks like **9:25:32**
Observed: **13:32:39**
